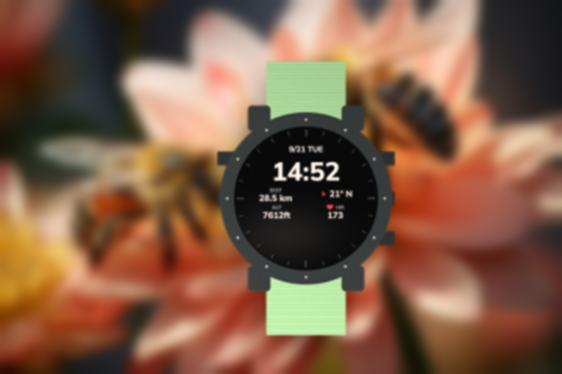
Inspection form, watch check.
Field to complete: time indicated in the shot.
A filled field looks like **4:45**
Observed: **14:52**
